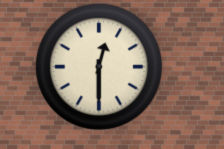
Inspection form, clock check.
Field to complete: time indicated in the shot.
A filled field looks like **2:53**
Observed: **12:30**
